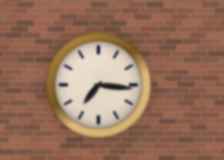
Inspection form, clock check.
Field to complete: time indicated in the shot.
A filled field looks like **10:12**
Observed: **7:16**
